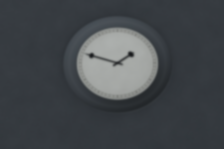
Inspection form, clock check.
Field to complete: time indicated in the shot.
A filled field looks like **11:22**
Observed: **1:48**
